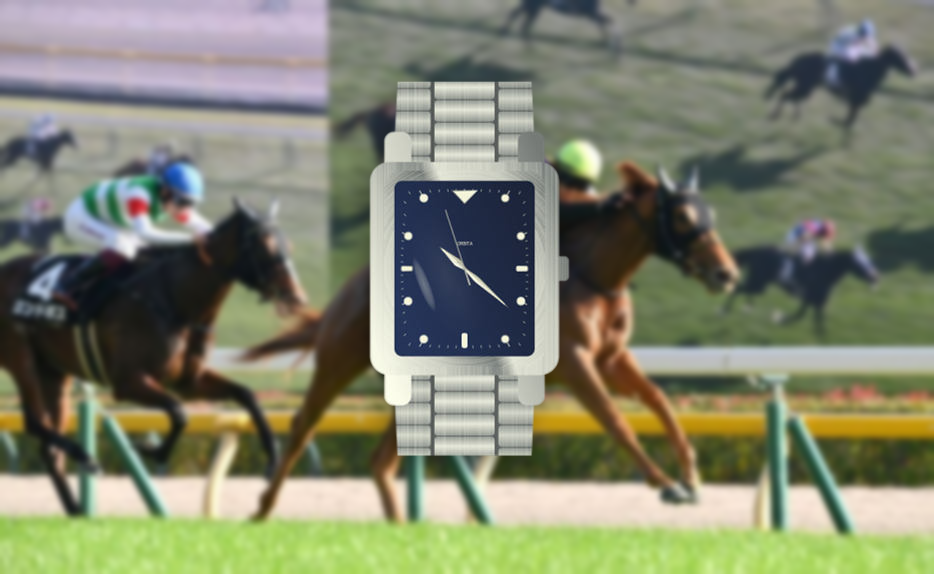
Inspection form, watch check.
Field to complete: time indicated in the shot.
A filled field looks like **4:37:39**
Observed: **10:21:57**
